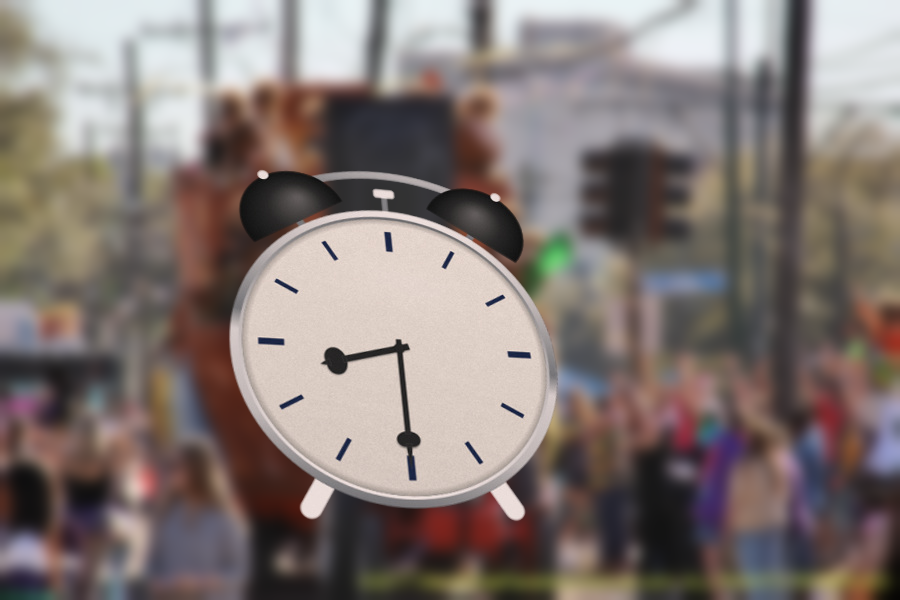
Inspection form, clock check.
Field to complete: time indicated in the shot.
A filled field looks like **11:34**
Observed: **8:30**
